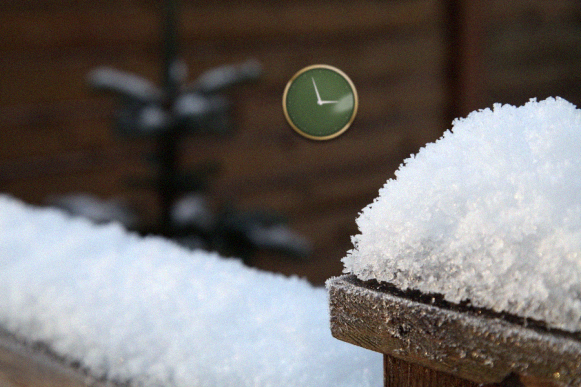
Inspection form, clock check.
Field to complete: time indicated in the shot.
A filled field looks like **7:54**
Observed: **2:57**
